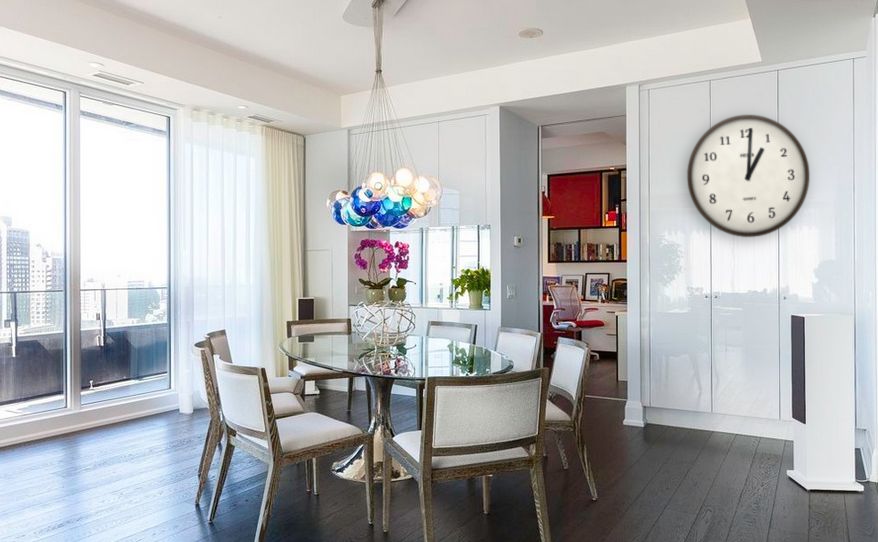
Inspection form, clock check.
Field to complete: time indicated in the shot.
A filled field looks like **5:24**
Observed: **1:01**
